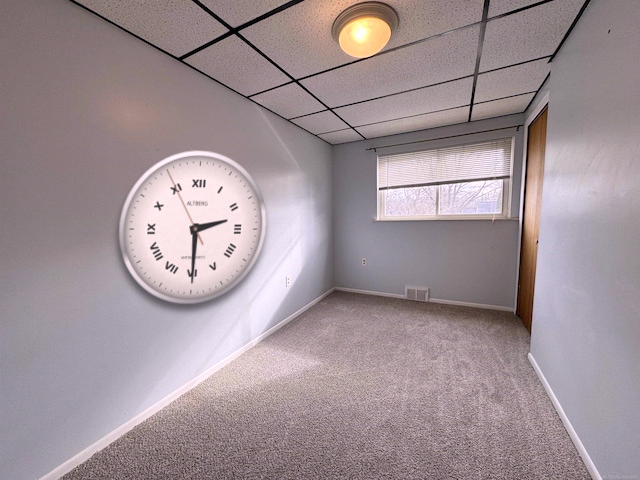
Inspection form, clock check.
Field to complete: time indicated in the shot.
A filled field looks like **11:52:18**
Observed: **2:29:55**
